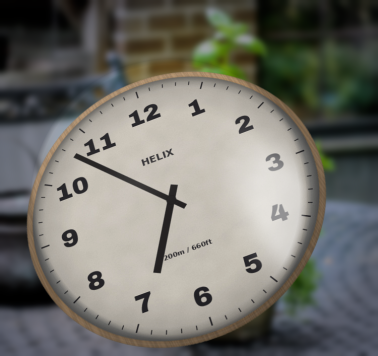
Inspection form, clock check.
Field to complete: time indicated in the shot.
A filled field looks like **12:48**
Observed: **6:53**
